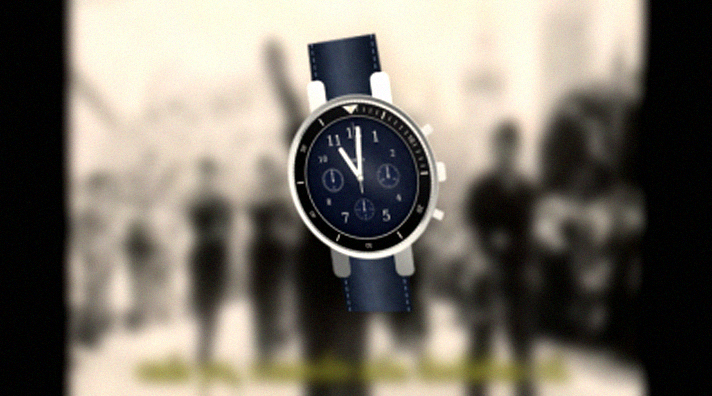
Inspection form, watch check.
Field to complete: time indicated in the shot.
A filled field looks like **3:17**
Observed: **11:01**
